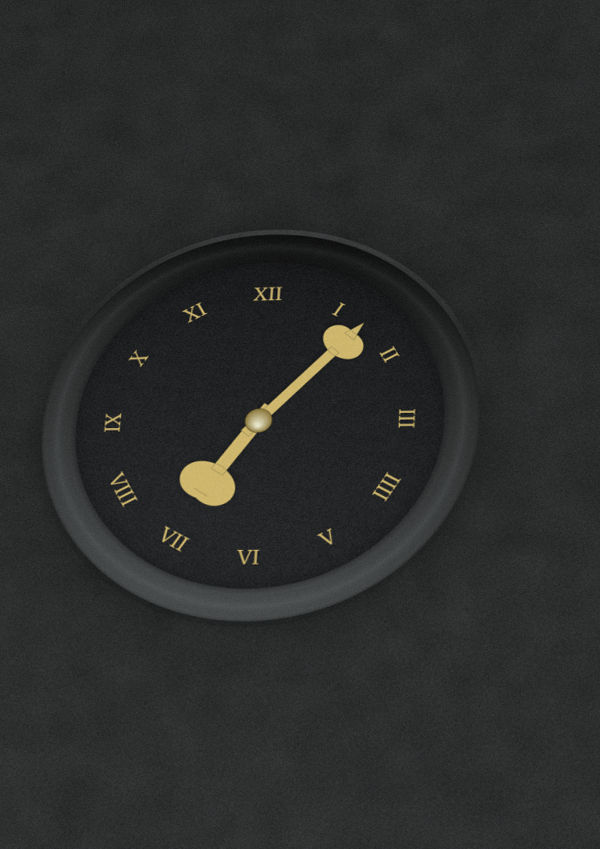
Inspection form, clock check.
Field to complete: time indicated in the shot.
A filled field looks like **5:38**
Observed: **7:07**
